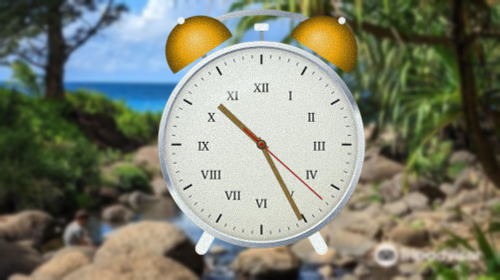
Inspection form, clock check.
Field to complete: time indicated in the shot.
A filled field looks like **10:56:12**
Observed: **10:25:22**
